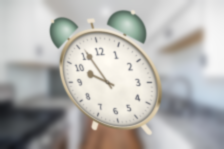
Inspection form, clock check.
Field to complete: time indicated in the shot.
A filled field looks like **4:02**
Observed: **9:56**
